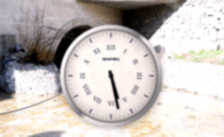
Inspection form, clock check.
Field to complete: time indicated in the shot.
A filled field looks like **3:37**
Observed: **5:28**
